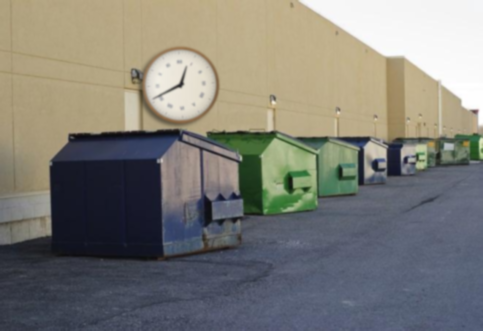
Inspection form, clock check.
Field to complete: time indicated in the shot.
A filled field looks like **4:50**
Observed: **12:41**
